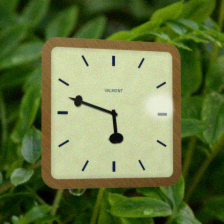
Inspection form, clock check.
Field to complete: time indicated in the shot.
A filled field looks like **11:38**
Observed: **5:48**
